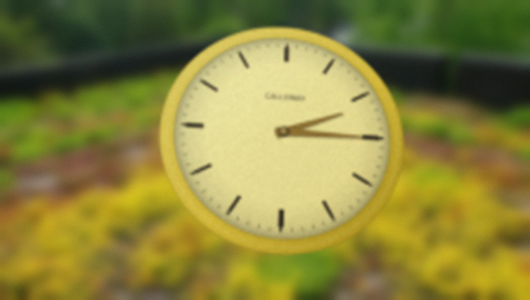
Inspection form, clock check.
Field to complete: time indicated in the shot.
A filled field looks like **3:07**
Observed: **2:15**
